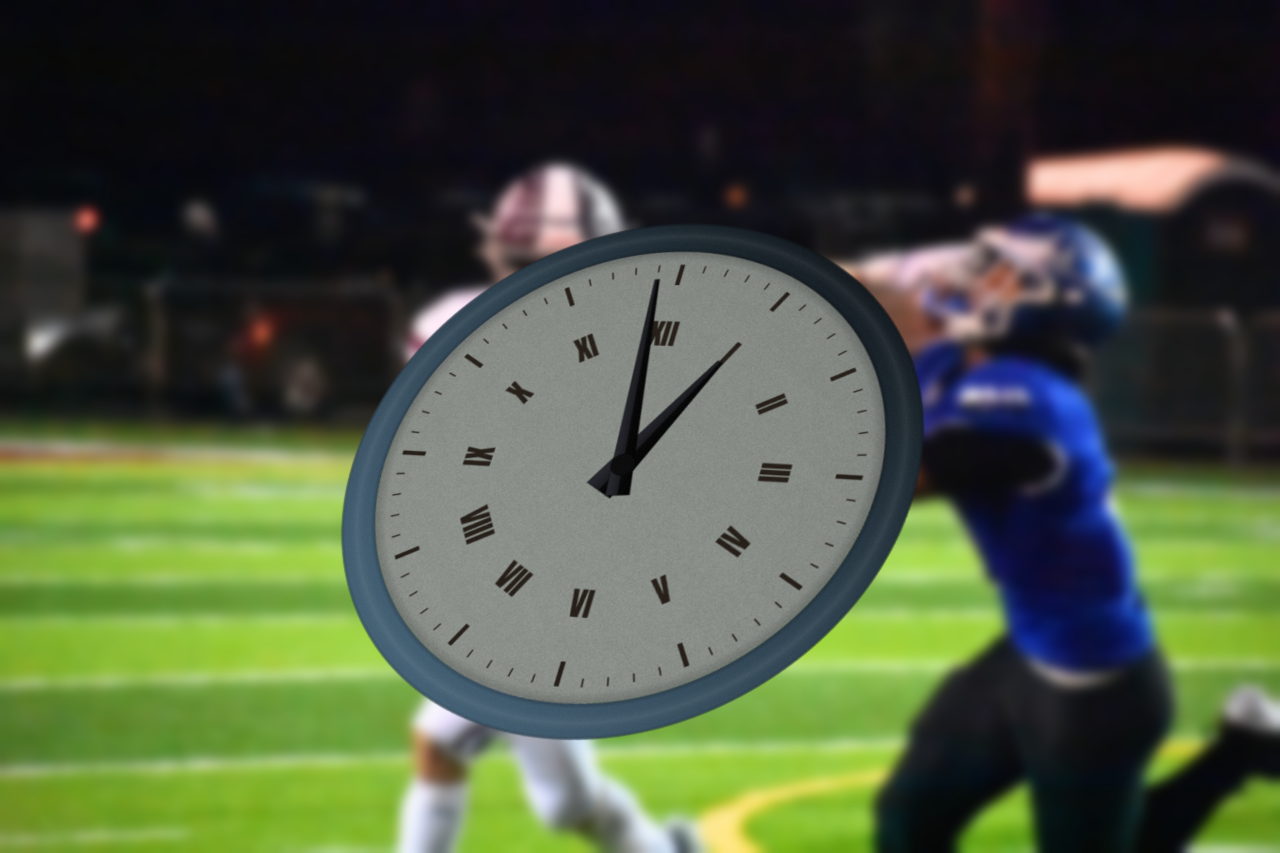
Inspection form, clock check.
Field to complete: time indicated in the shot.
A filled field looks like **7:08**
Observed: **12:59**
